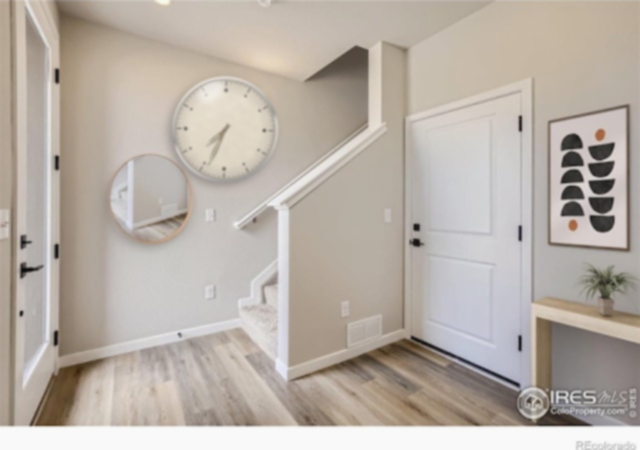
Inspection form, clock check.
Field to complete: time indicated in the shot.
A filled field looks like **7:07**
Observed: **7:34**
